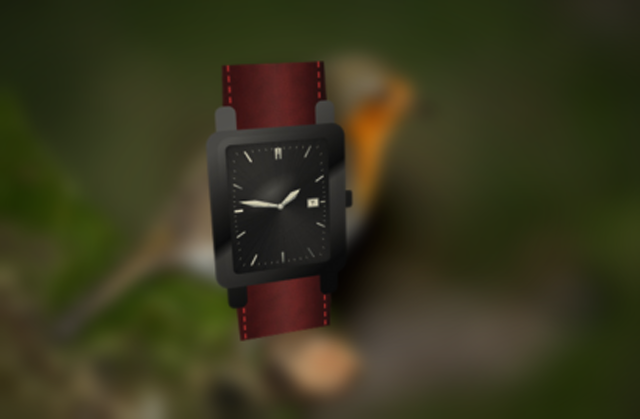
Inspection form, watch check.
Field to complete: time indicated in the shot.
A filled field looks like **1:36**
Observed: **1:47**
